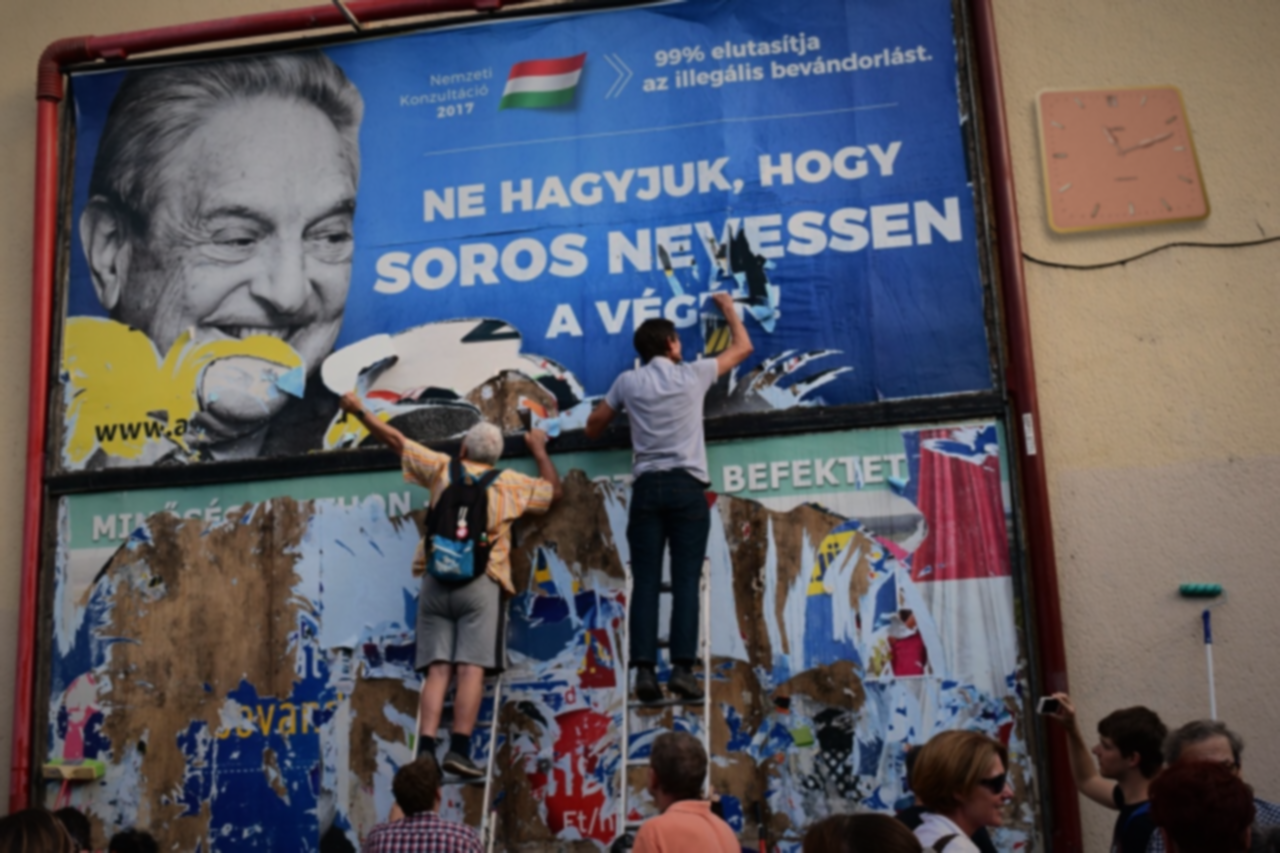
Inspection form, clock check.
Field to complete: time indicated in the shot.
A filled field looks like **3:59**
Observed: **11:12**
